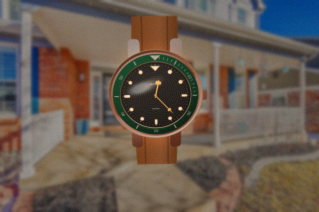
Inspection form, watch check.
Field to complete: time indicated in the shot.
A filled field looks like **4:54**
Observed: **12:23**
